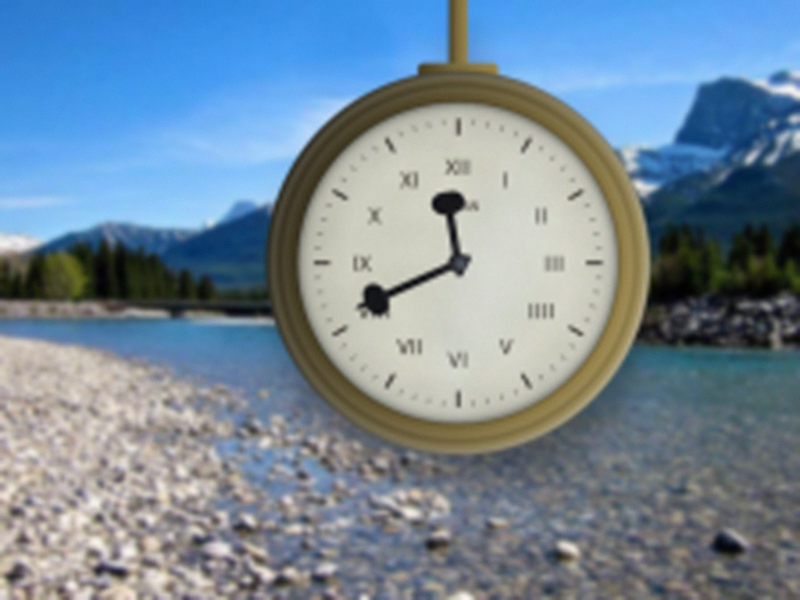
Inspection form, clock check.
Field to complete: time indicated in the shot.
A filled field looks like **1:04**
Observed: **11:41**
